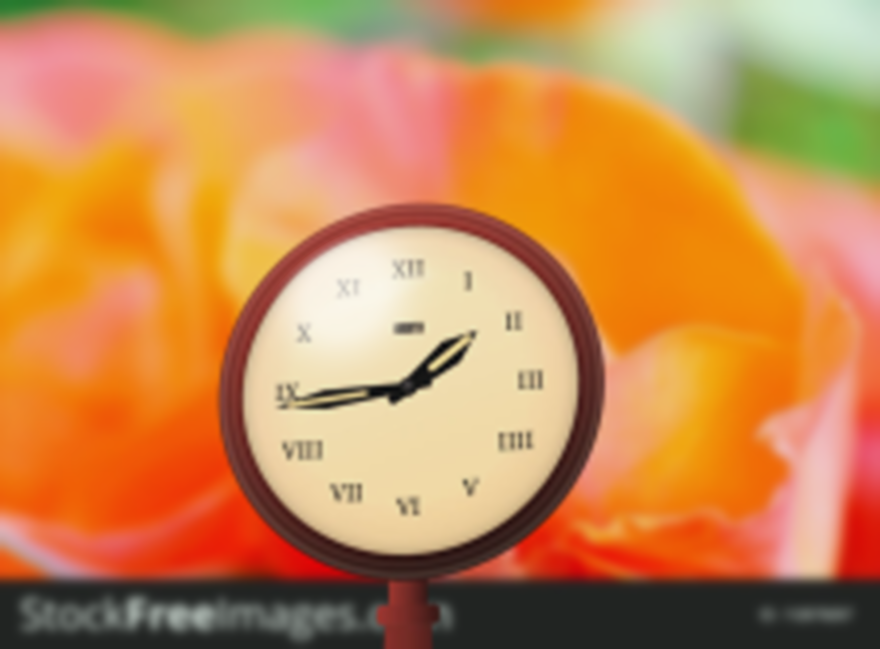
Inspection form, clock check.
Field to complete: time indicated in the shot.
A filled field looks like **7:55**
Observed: **1:44**
